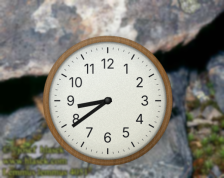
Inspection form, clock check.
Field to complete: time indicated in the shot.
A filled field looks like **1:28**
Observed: **8:39**
